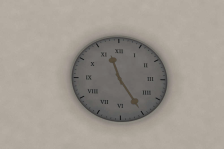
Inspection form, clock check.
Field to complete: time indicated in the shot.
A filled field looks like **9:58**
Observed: **11:25**
